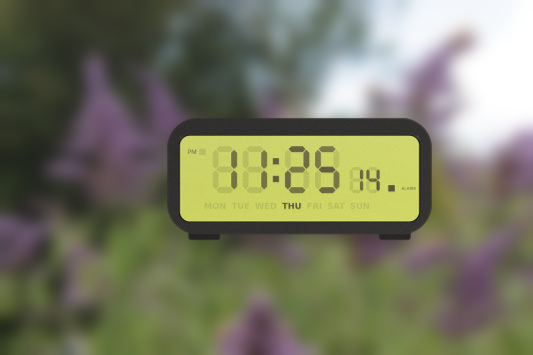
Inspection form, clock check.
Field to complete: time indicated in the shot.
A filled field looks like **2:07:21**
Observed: **11:25:14**
